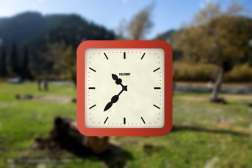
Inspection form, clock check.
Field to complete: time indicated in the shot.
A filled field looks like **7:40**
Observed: **10:37**
